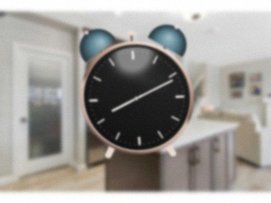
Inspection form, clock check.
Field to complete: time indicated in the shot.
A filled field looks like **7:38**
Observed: **8:11**
